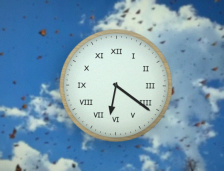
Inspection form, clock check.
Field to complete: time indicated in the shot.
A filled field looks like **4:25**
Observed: **6:21**
